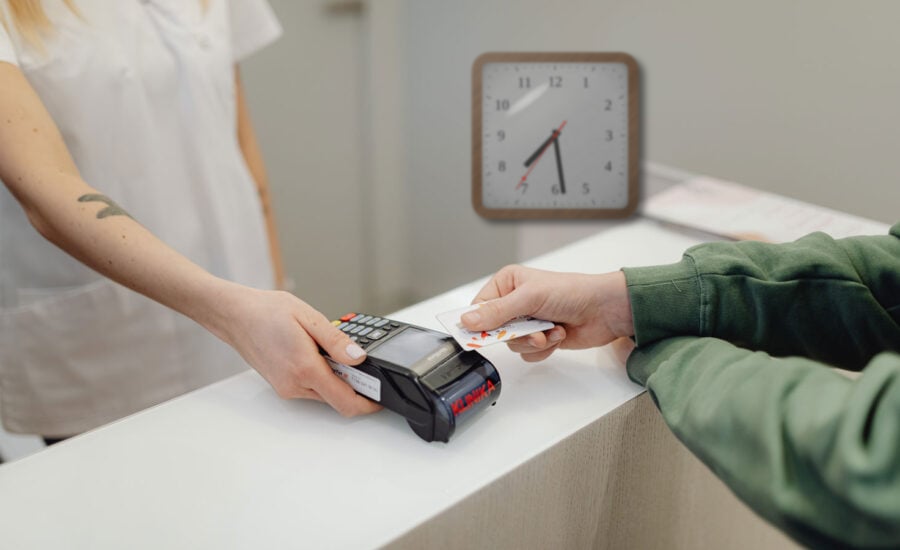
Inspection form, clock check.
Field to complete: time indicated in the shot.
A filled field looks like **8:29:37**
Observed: **7:28:36**
